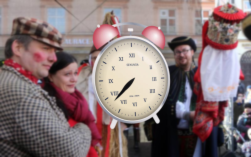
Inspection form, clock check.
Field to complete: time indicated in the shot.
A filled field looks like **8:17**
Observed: **7:38**
